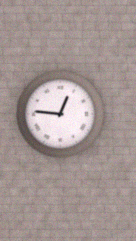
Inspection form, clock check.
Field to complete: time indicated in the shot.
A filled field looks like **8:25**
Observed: **12:46**
